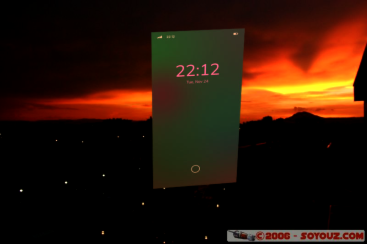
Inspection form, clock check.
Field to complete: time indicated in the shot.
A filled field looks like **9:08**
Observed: **22:12**
